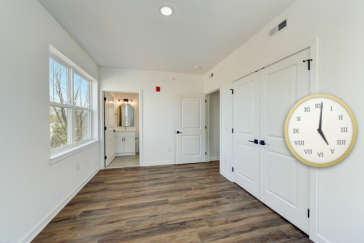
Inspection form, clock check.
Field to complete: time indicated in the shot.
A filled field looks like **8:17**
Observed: **5:01**
